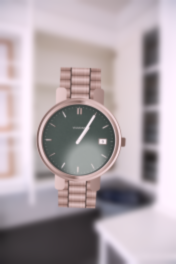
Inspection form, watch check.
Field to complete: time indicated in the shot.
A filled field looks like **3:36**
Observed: **1:05**
